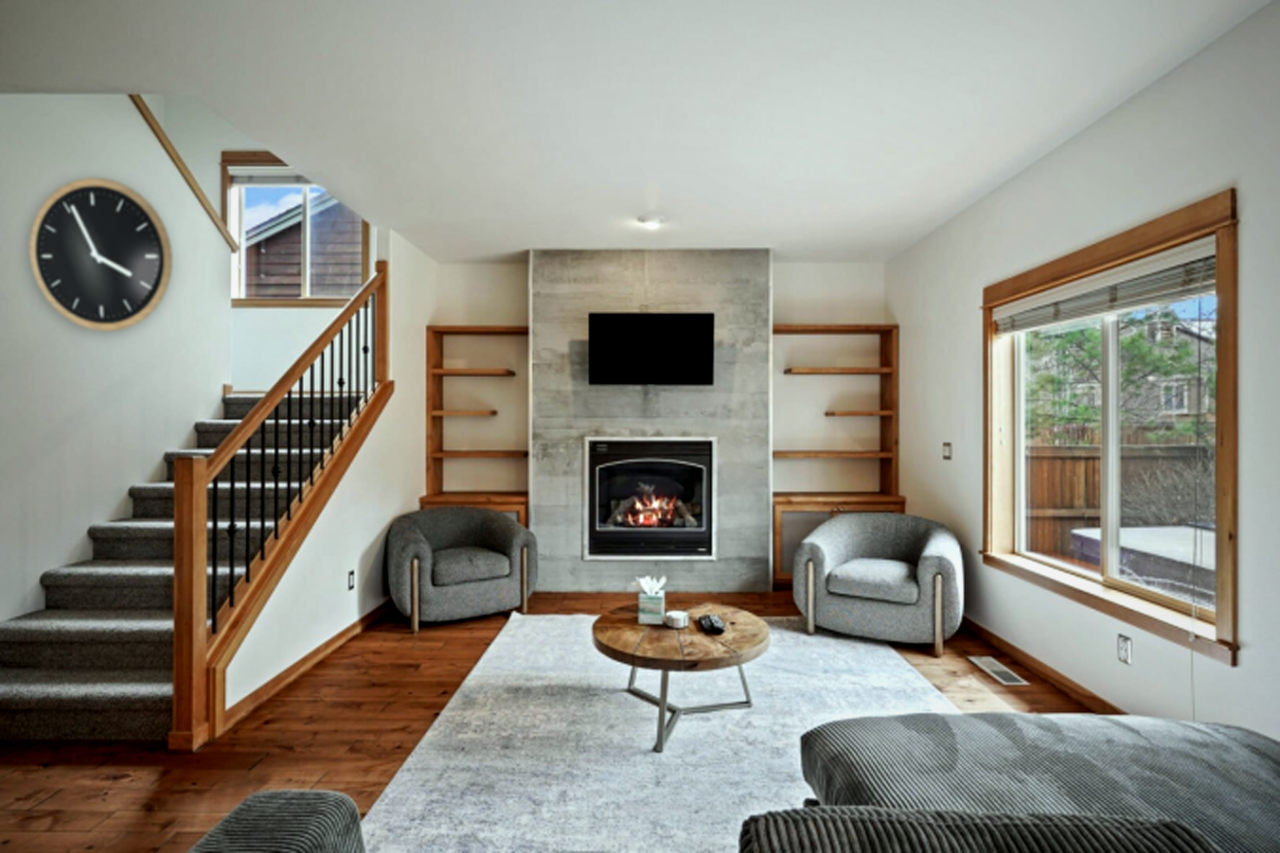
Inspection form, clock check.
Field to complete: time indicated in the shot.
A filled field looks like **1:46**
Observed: **3:56**
